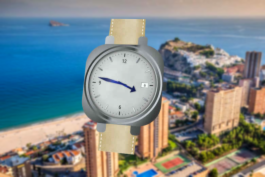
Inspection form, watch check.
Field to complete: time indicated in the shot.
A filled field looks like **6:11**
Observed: **3:47**
